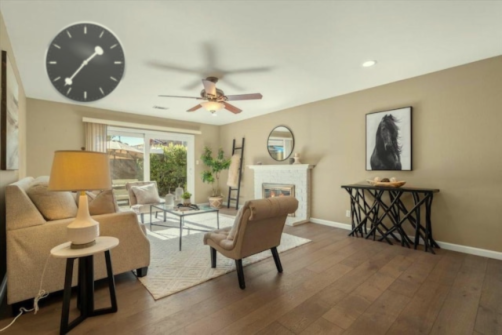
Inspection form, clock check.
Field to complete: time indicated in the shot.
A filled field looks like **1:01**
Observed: **1:37**
